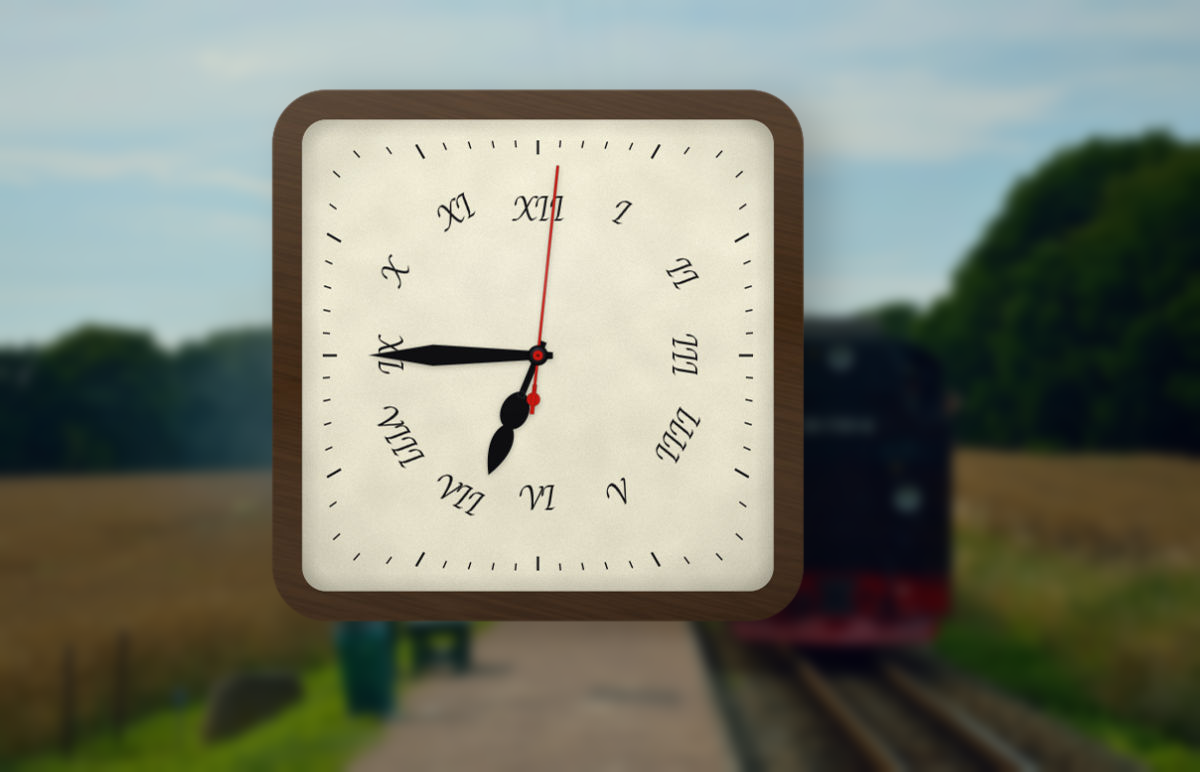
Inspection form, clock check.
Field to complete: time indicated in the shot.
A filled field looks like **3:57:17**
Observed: **6:45:01**
